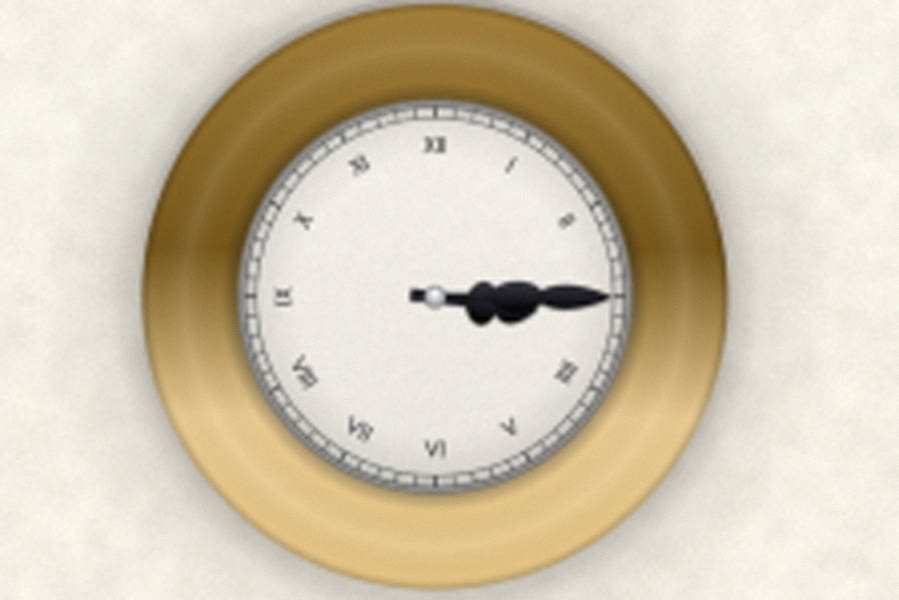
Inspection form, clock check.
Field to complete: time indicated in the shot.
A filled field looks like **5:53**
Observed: **3:15**
